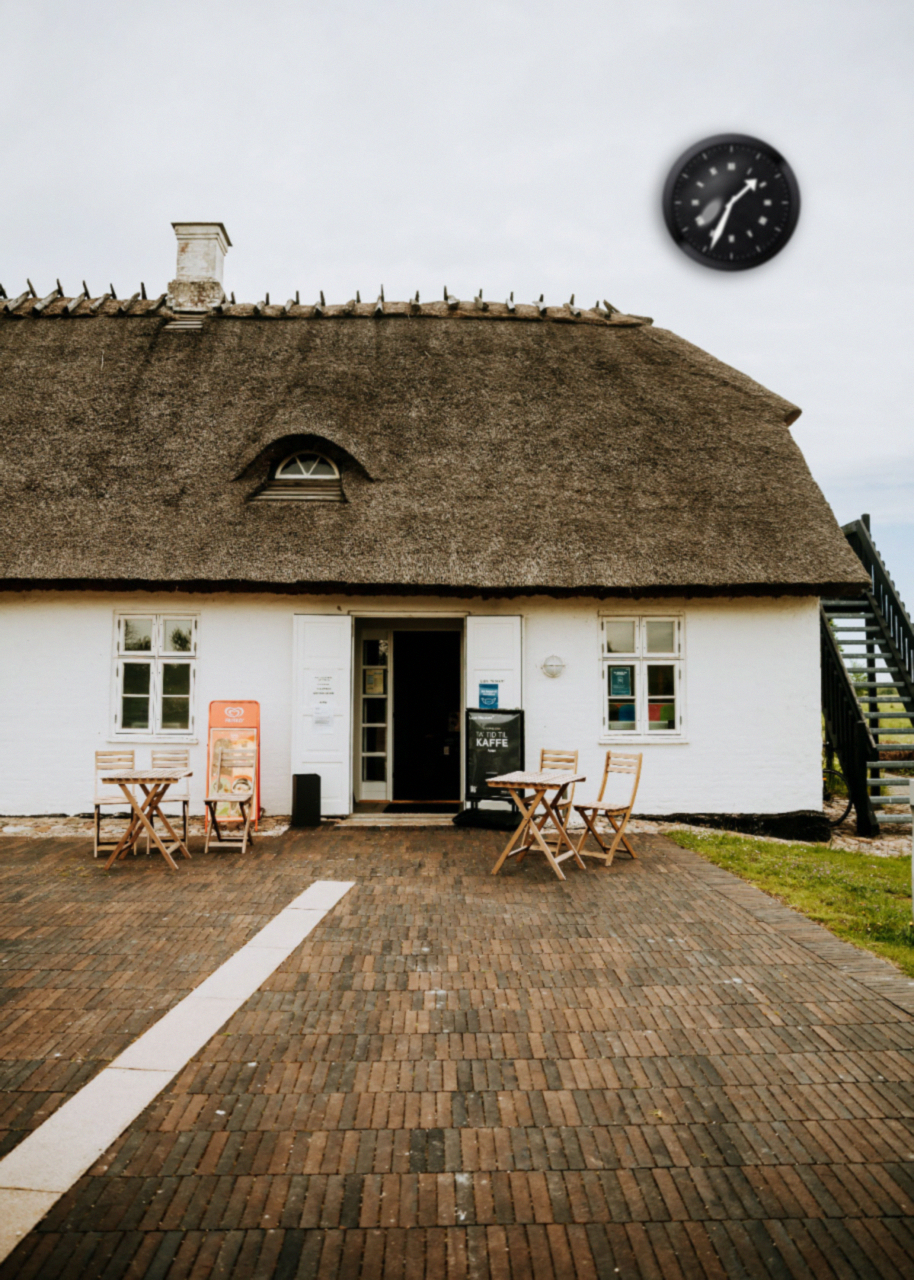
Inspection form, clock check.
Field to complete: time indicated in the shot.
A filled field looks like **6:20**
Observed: **1:34**
